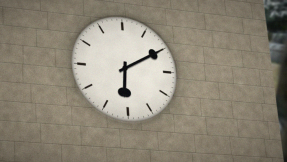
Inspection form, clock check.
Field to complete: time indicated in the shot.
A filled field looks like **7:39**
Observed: **6:10**
